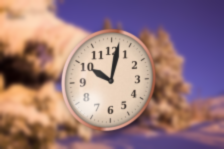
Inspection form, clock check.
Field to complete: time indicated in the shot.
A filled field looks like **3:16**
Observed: **10:02**
